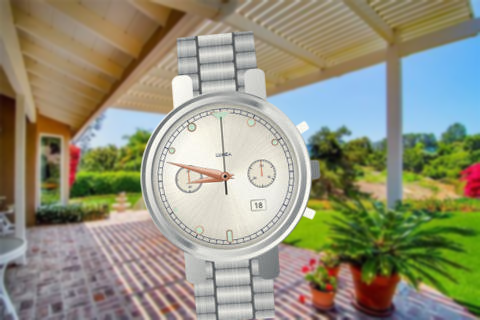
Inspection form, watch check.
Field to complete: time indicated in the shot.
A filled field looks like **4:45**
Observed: **8:48**
